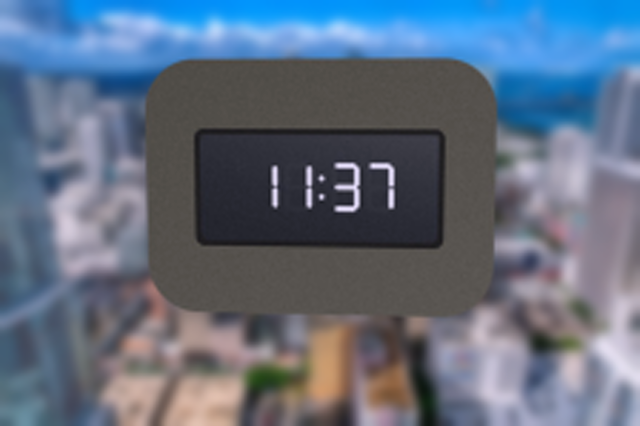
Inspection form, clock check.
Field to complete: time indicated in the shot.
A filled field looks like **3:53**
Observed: **11:37**
